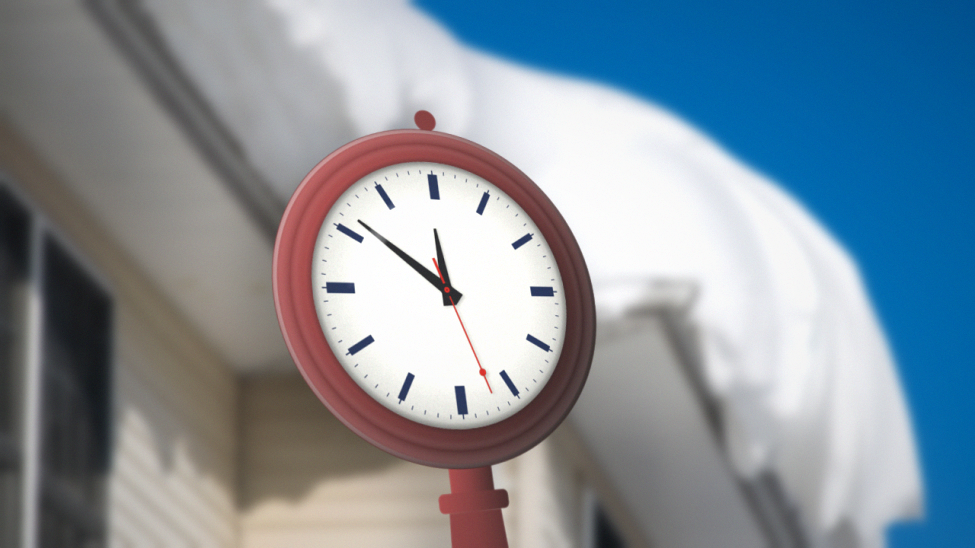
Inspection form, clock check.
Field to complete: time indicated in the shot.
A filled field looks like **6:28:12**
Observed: **11:51:27**
